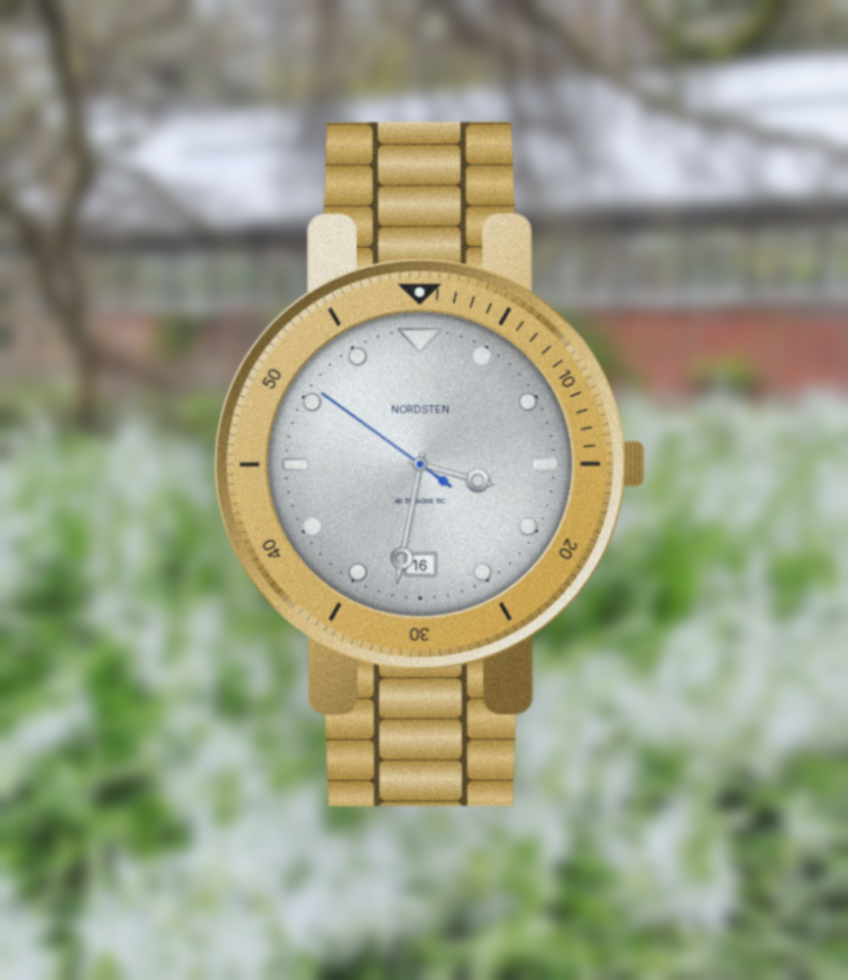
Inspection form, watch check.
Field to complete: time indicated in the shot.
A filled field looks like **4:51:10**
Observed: **3:31:51**
